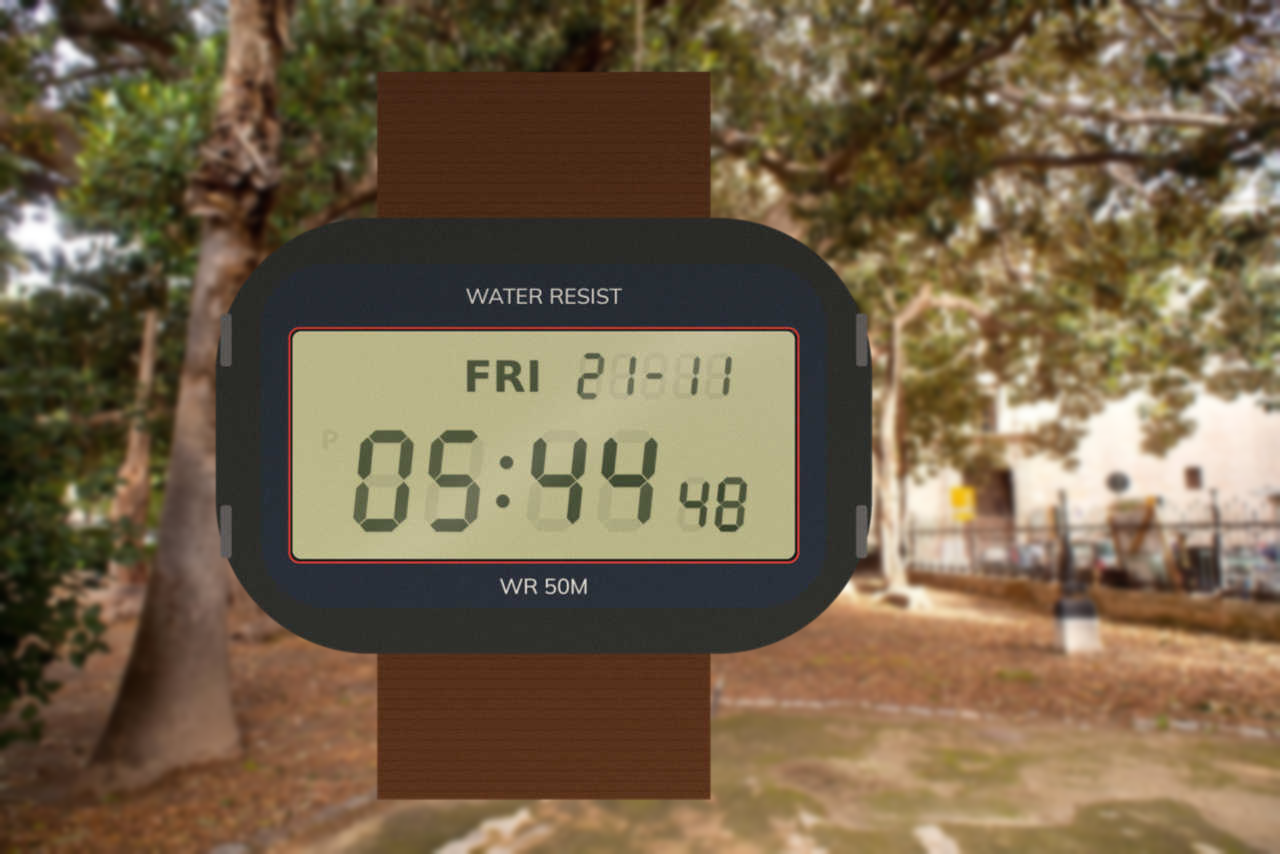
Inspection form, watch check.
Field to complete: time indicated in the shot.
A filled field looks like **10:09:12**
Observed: **5:44:48**
